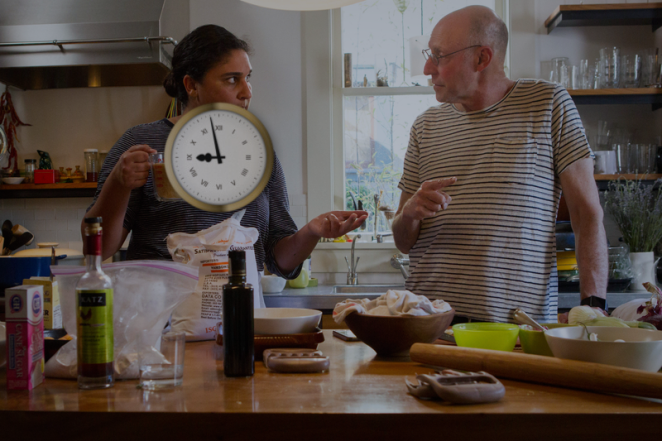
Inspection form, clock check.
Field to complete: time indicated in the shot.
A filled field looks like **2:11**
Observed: **8:58**
